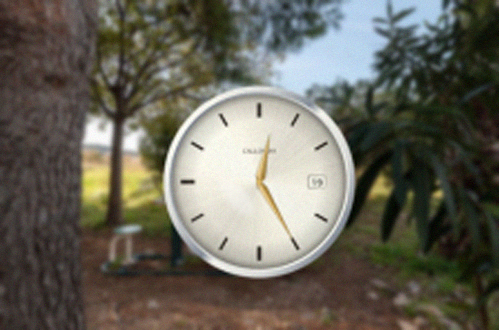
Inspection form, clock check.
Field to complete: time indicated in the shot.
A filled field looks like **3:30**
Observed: **12:25**
